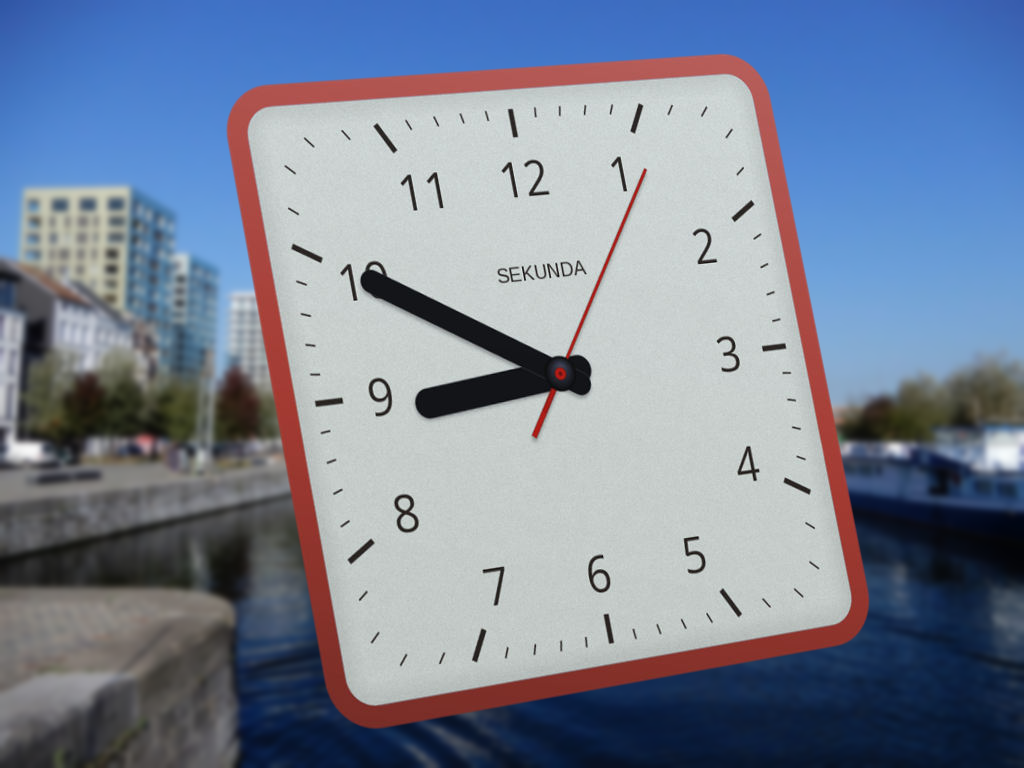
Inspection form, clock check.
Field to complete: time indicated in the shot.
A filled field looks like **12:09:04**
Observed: **8:50:06**
